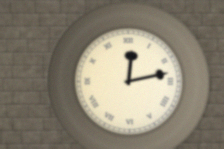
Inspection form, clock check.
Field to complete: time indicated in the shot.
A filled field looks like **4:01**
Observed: **12:13**
